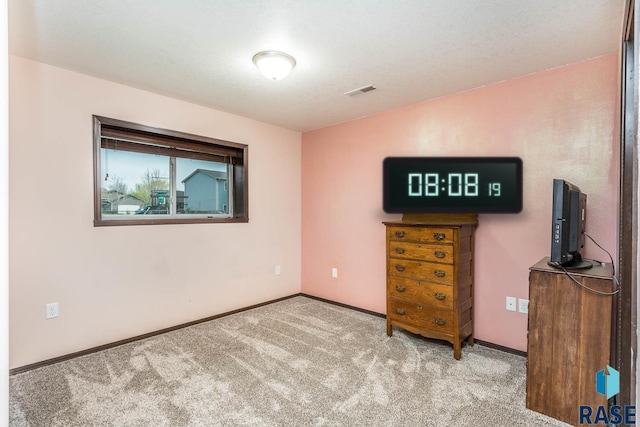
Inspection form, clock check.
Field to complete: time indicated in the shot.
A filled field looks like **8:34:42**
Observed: **8:08:19**
